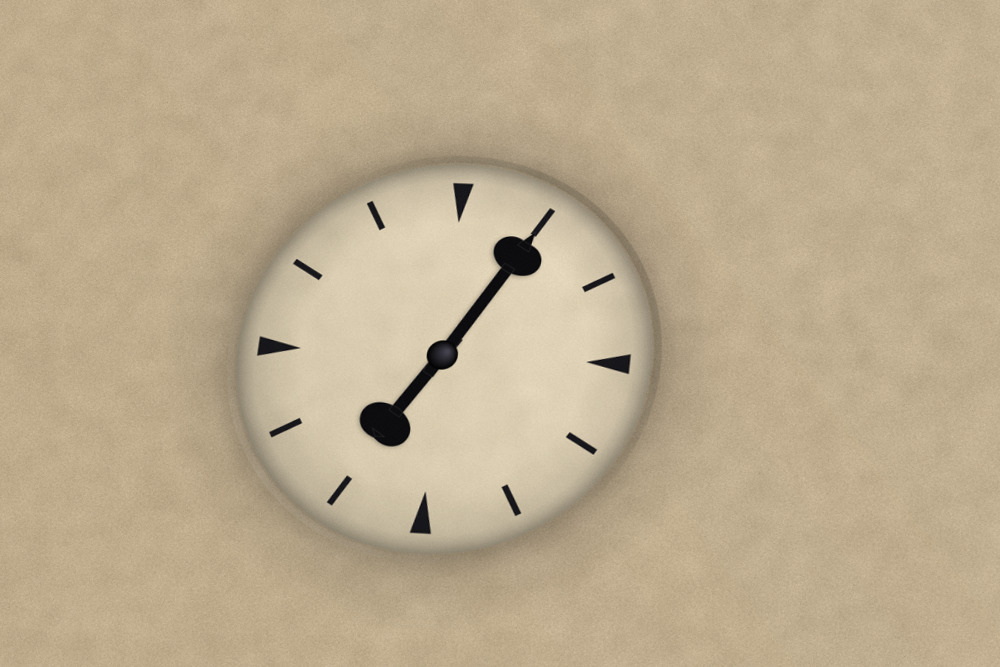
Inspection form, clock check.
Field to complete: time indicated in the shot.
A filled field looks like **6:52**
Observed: **7:05**
